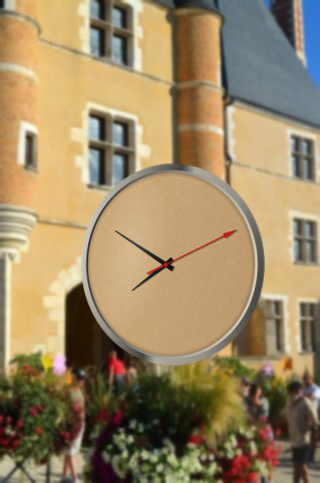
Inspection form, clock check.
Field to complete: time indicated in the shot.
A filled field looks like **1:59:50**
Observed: **7:50:11**
